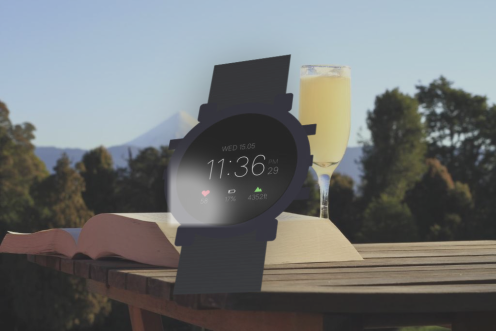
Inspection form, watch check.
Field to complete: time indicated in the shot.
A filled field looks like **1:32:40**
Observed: **11:36:29**
